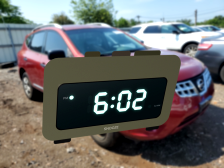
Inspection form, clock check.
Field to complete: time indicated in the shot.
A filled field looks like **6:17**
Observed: **6:02**
